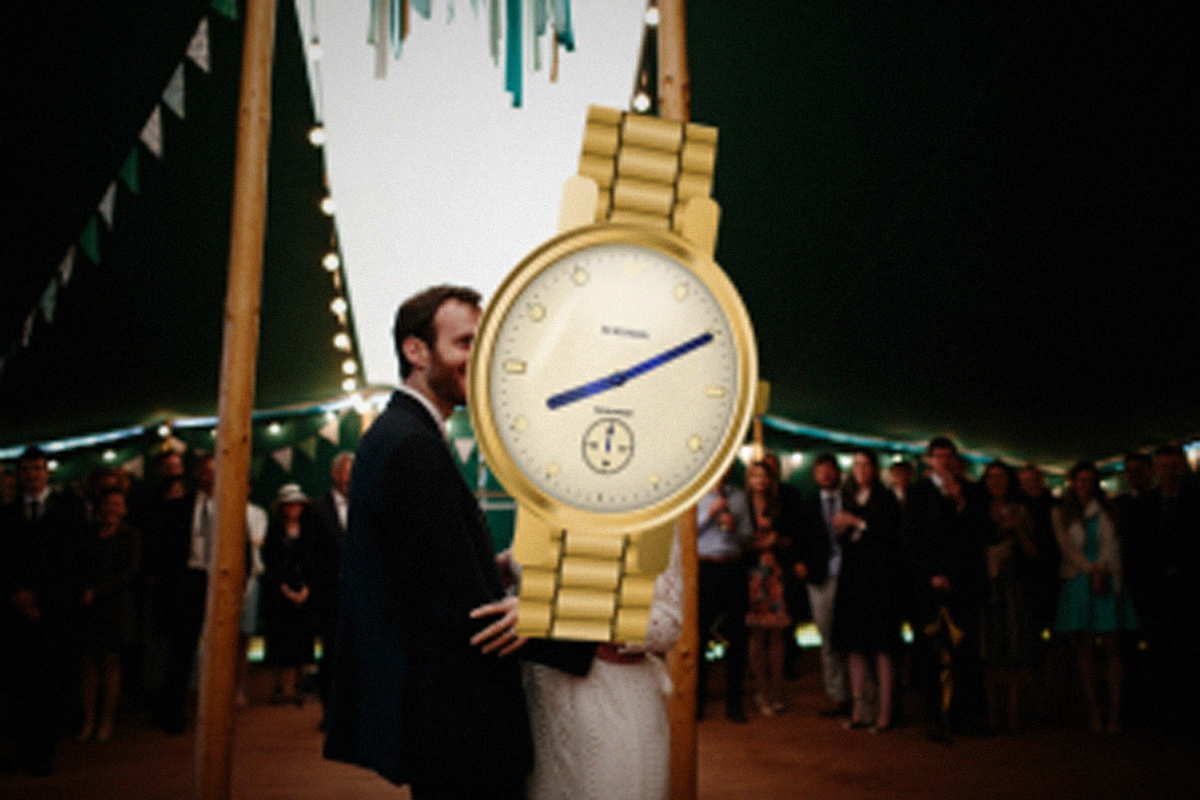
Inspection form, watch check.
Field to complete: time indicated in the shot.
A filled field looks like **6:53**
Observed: **8:10**
